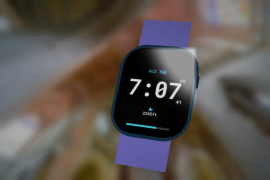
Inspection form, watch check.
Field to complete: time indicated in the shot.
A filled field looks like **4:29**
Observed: **7:07**
